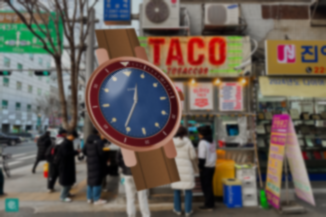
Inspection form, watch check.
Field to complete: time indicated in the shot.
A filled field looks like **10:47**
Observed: **12:36**
